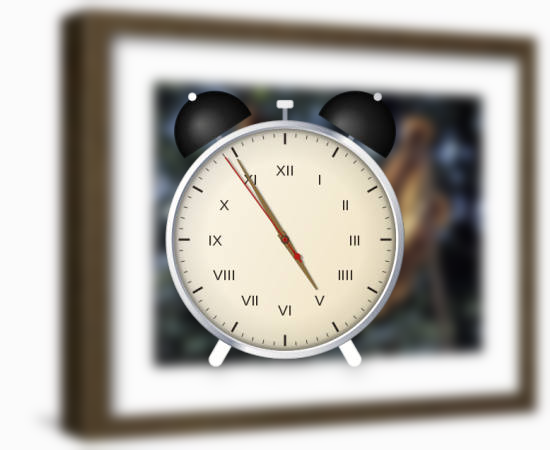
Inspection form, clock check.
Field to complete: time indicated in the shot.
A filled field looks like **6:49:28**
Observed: **4:54:54**
